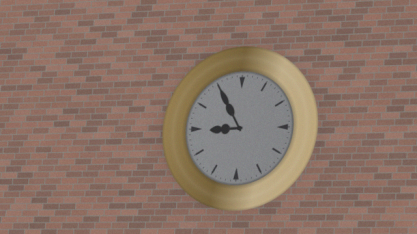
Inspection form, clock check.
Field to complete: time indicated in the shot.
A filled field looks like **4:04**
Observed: **8:55**
